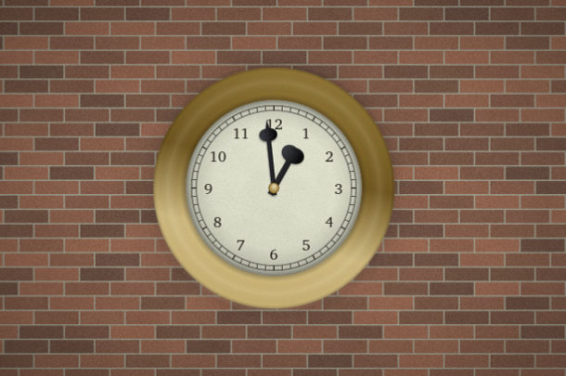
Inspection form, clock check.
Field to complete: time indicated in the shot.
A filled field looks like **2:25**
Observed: **12:59**
